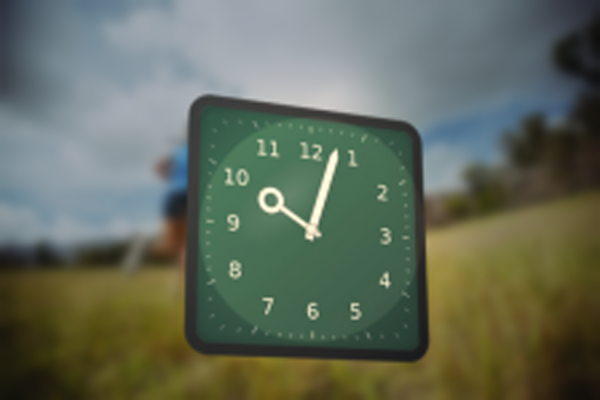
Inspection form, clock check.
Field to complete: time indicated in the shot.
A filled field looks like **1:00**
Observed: **10:03**
